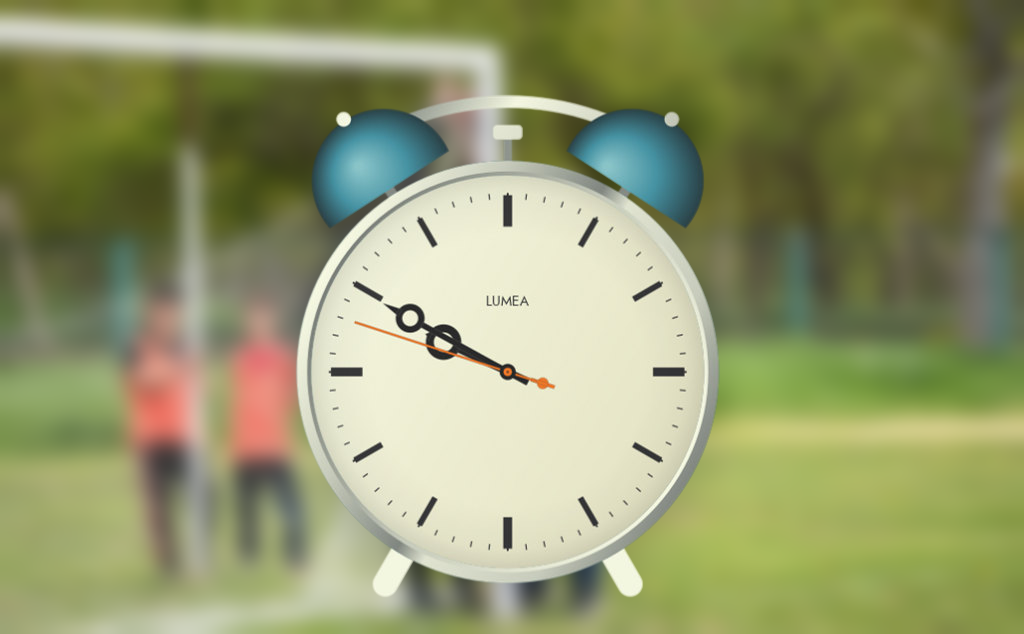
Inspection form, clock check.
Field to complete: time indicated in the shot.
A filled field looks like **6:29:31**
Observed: **9:49:48**
